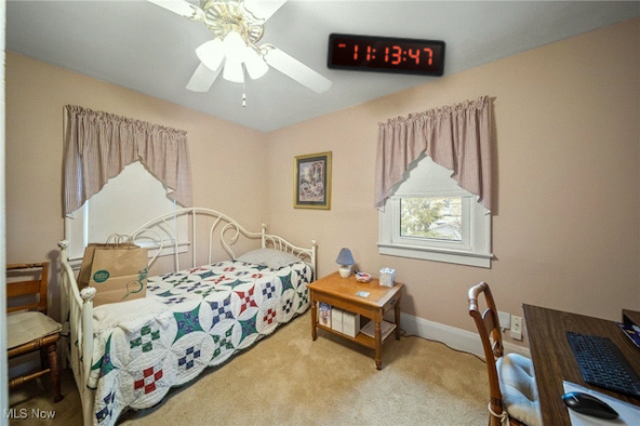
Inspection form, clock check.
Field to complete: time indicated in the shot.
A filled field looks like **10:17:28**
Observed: **11:13:47**
